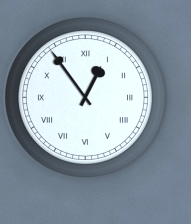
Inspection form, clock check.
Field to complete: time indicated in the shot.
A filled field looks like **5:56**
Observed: **12:54**
